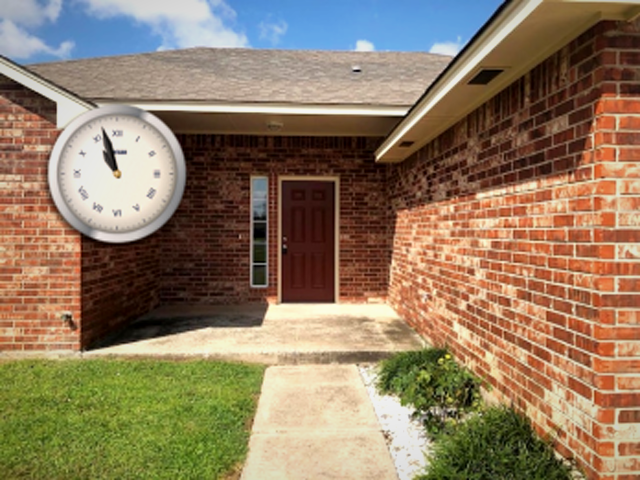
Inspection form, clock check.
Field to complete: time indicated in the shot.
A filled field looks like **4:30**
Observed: **10:57**
